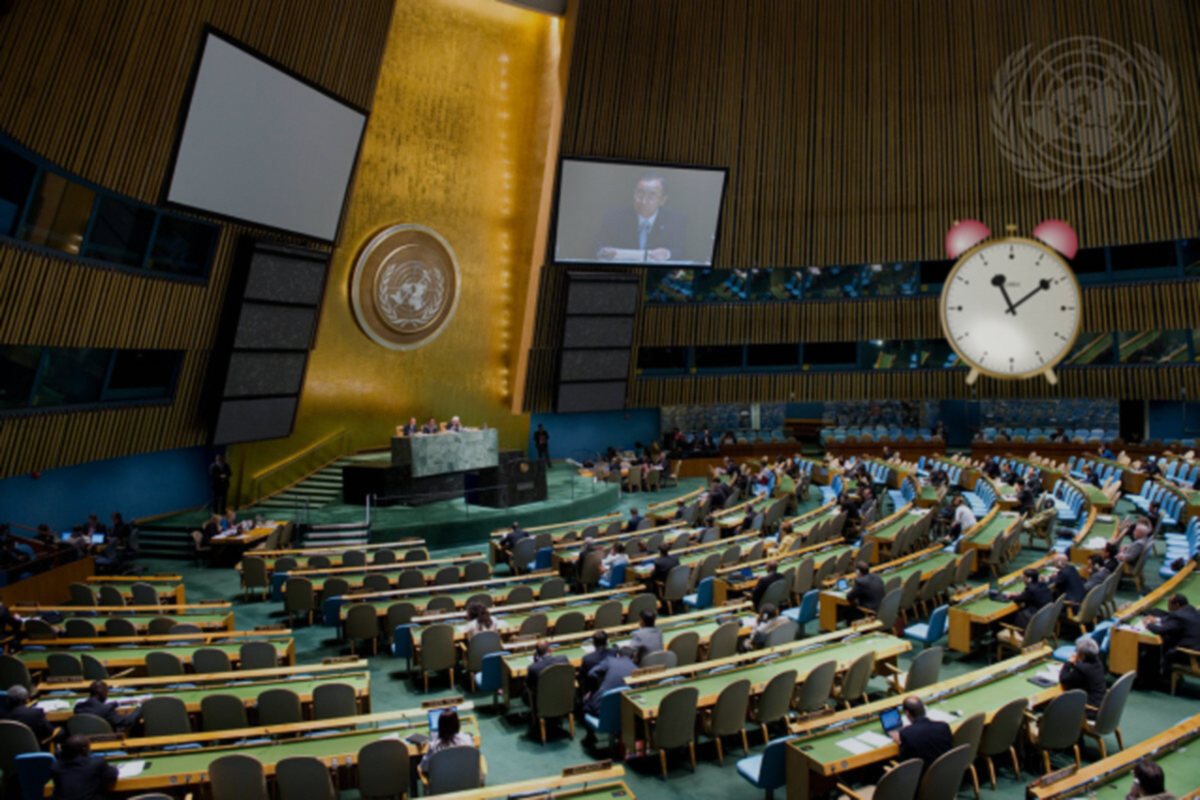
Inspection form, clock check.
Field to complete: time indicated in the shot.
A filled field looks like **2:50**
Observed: **11:09**
